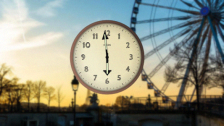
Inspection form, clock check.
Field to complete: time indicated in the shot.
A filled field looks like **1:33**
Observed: **5:59**
